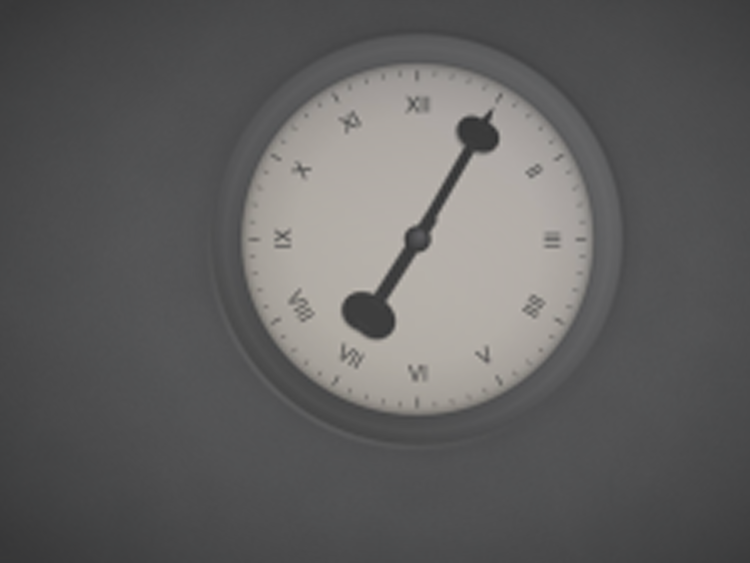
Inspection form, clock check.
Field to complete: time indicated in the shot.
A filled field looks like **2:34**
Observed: **7:05**
